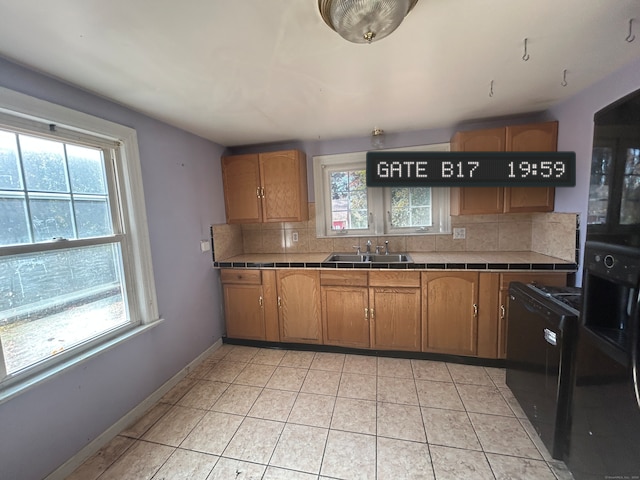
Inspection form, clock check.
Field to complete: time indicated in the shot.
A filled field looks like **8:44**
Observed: **19:59**
